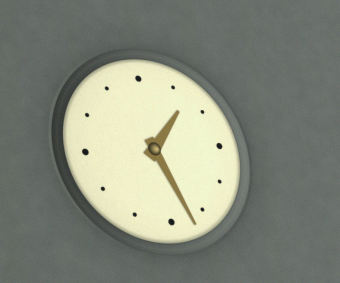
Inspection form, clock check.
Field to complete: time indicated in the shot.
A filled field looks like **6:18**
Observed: **1:27**
